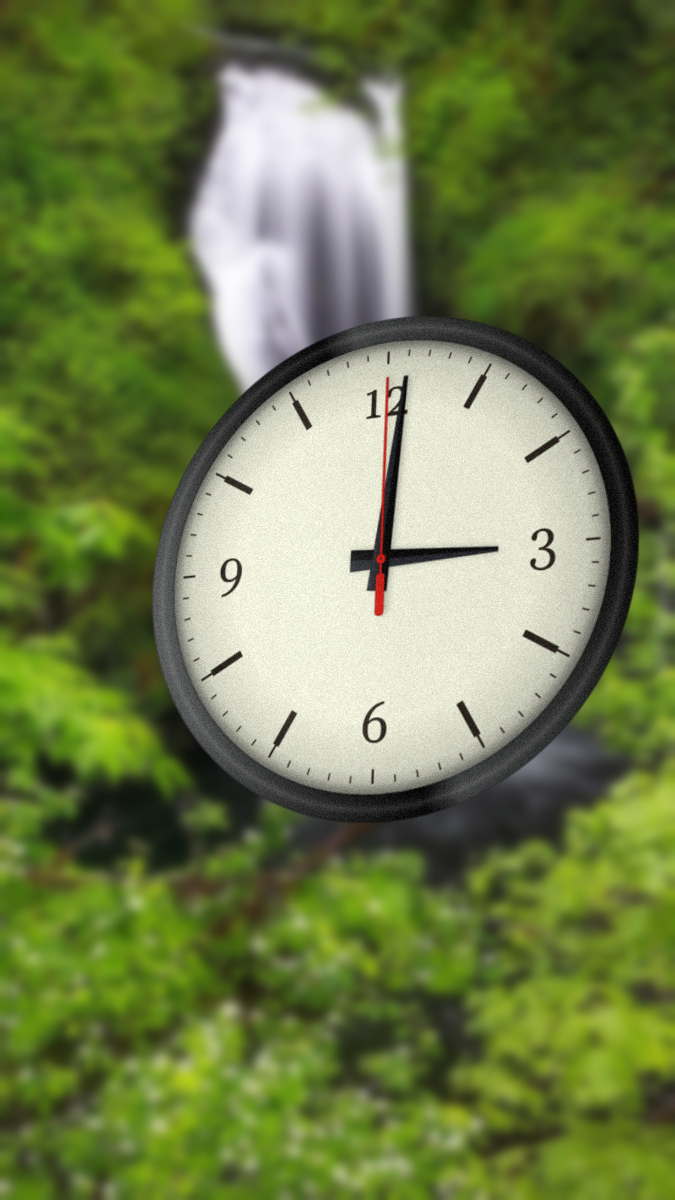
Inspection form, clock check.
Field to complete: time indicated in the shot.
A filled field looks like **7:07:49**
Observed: **3:01:00**
